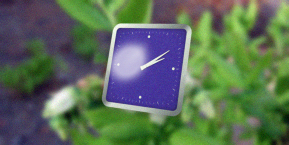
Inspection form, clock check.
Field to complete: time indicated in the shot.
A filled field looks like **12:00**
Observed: **2:09**
